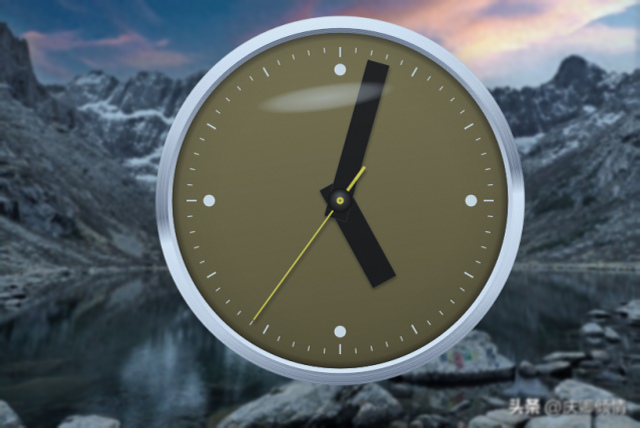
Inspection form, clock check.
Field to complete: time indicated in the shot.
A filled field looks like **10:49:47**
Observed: **5:02:36**
